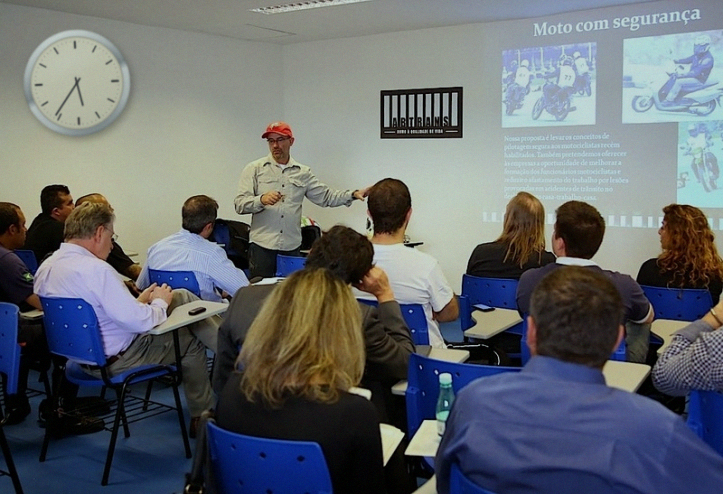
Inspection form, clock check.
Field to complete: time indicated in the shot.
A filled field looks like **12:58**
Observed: **5:36**
